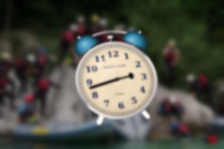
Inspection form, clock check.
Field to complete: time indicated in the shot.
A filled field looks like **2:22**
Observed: **2:43**
